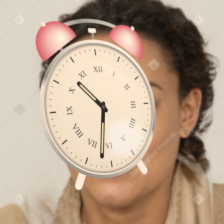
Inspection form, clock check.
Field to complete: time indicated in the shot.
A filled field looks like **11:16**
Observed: **10:32**
